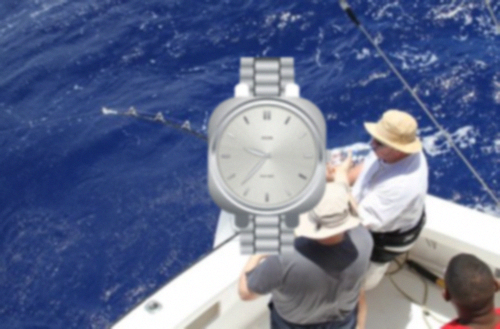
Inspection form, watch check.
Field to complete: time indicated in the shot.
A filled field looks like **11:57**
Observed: **9:37**
